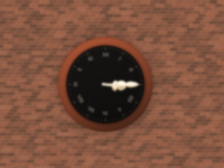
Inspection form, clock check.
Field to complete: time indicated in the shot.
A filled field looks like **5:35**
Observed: **3:15**
